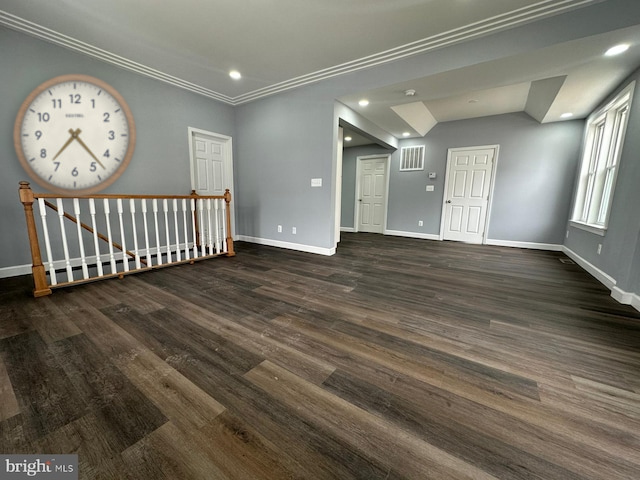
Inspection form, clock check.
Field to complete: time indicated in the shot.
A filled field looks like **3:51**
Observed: **7:23**
